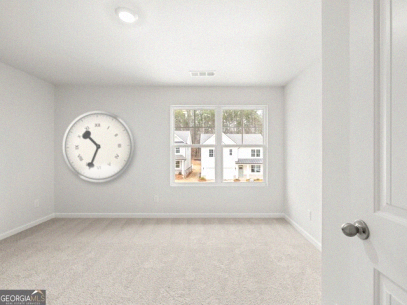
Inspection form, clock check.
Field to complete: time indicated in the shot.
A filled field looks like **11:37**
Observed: **10:34**
